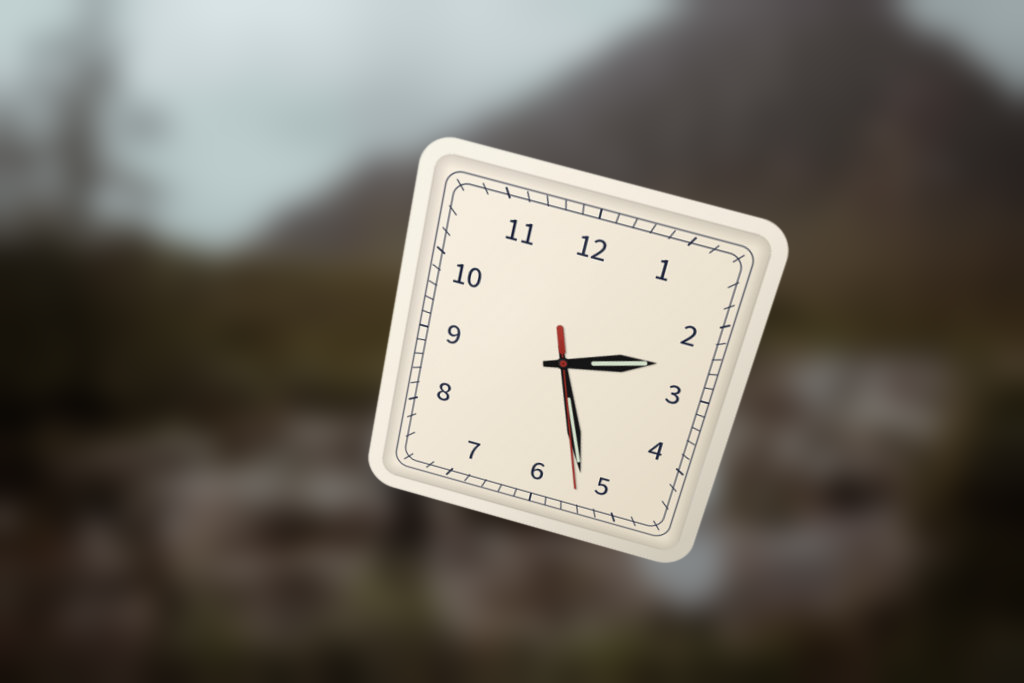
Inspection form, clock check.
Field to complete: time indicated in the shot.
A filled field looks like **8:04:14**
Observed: **2:26:27**
